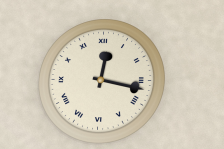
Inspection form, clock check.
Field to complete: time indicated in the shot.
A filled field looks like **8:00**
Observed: **12:17**
